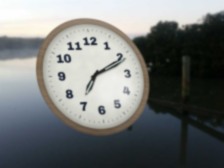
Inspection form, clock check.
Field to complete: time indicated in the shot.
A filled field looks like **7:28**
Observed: **7:11**
